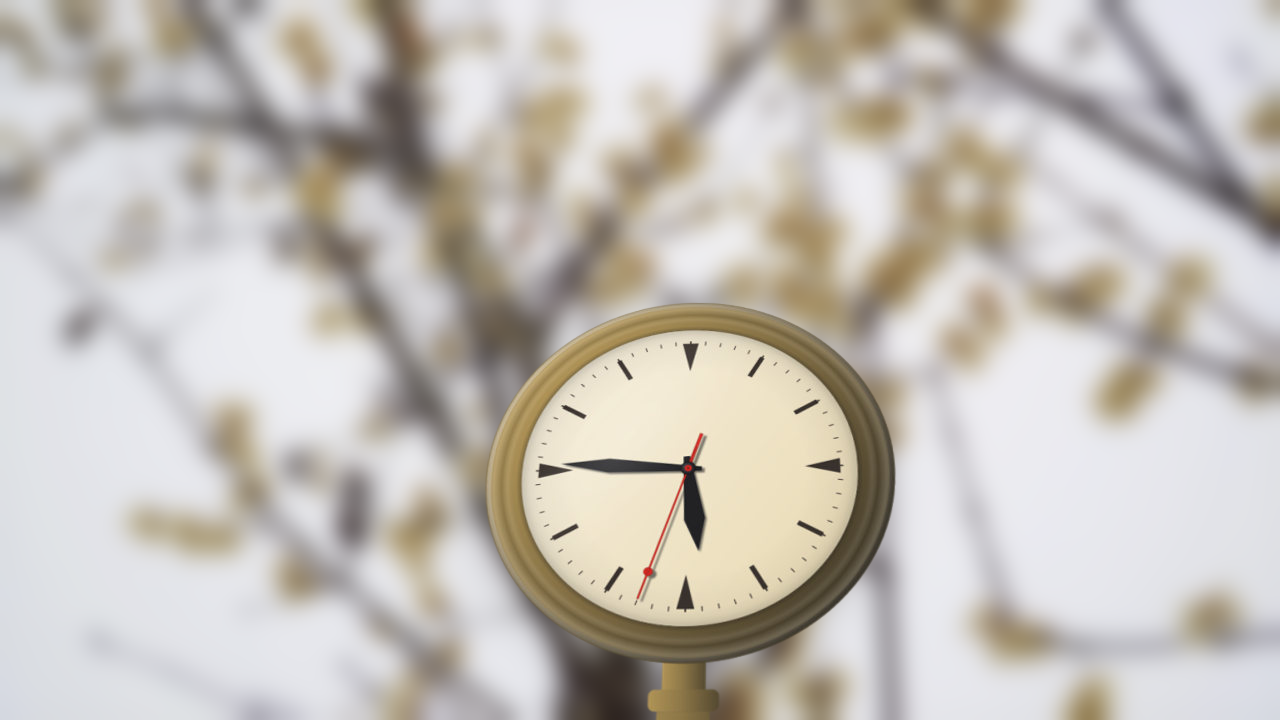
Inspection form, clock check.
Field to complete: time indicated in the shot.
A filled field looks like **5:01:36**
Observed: **5:45:33**
